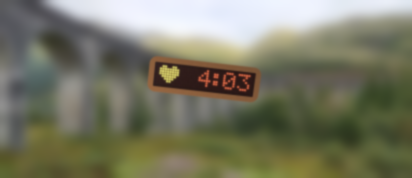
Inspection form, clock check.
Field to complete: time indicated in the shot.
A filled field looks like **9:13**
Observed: **4:03**
